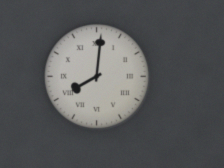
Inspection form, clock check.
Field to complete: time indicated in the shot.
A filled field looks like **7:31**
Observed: **8:01**
